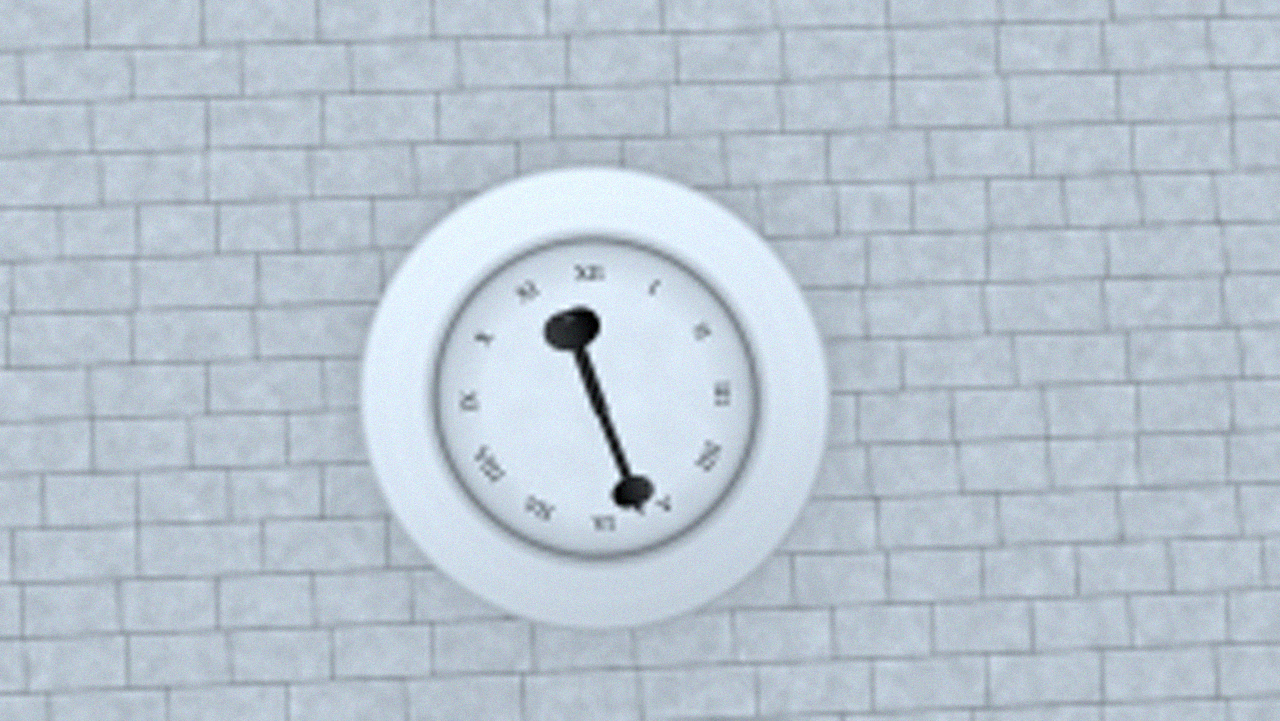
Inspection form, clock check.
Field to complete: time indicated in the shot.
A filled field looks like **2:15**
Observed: **11:27**
